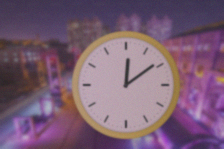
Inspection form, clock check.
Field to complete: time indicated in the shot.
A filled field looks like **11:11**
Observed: **12:09**
